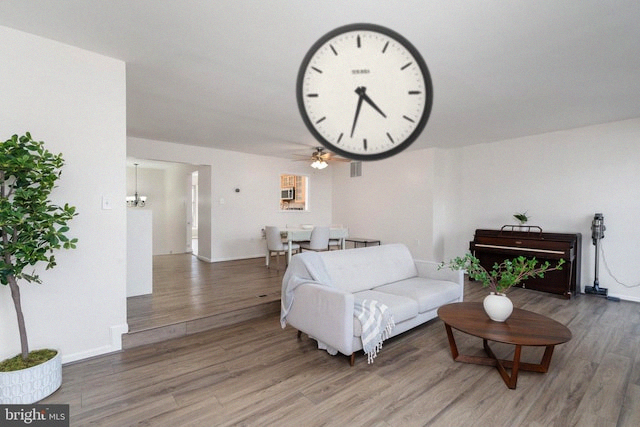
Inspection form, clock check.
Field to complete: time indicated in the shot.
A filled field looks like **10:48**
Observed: **4:33**
